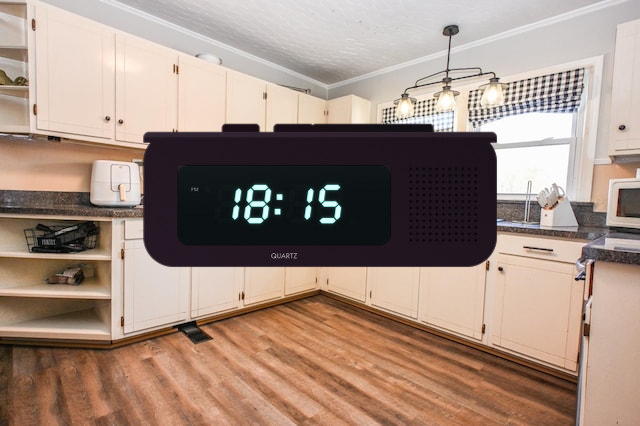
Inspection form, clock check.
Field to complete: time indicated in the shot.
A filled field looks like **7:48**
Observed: **18:15**
